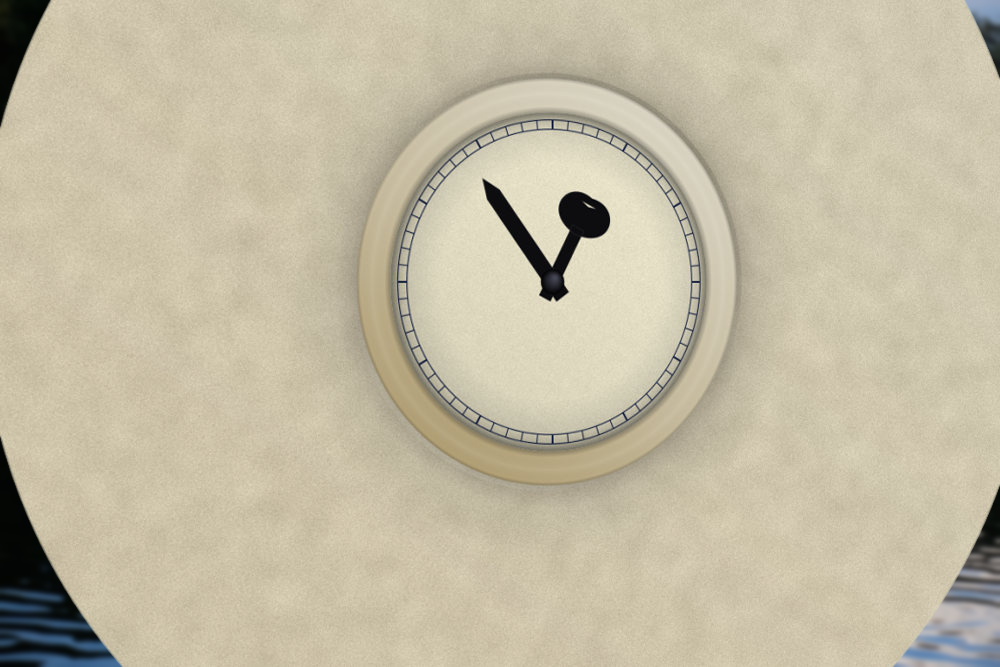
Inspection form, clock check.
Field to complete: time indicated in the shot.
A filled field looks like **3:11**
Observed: **12:54**
